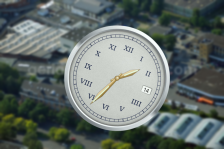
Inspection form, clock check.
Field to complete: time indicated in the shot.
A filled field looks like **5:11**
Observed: **1:34**
